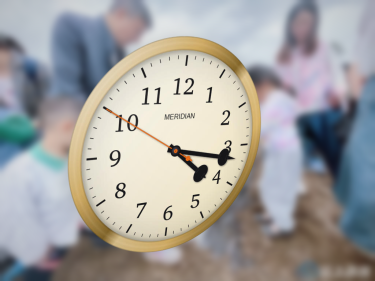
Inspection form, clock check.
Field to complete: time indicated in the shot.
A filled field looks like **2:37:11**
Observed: **4:16:50**
